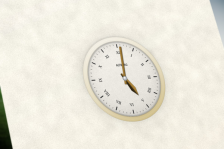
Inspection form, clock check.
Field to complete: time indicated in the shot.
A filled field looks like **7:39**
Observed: **5:01**
